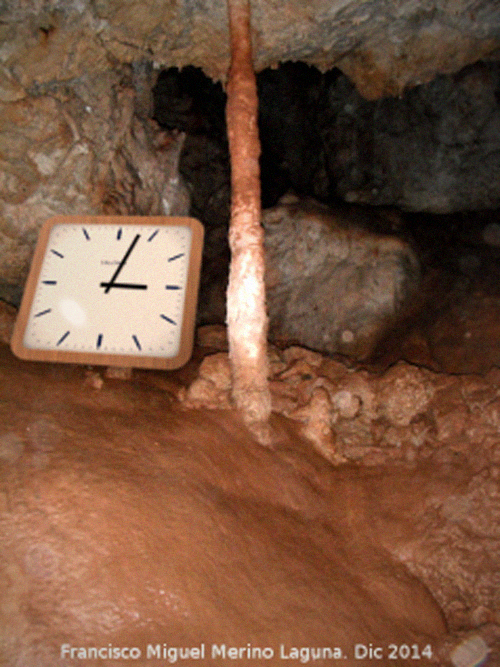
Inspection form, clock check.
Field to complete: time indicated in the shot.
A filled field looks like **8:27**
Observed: **3:03**
